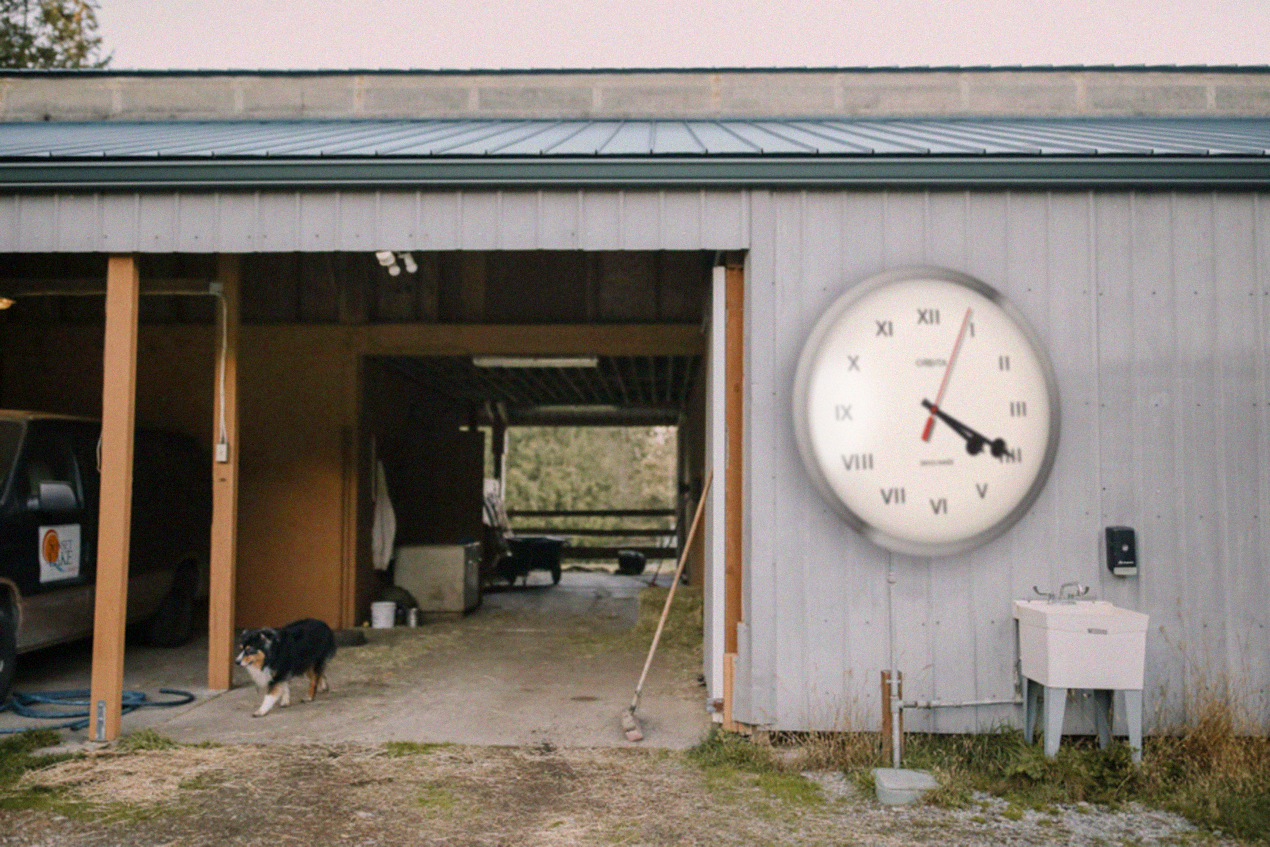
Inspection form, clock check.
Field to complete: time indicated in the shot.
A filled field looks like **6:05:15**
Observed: **4:20:04**
